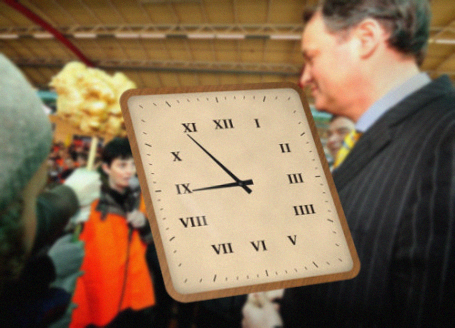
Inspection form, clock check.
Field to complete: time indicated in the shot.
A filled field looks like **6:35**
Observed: **8:54**
